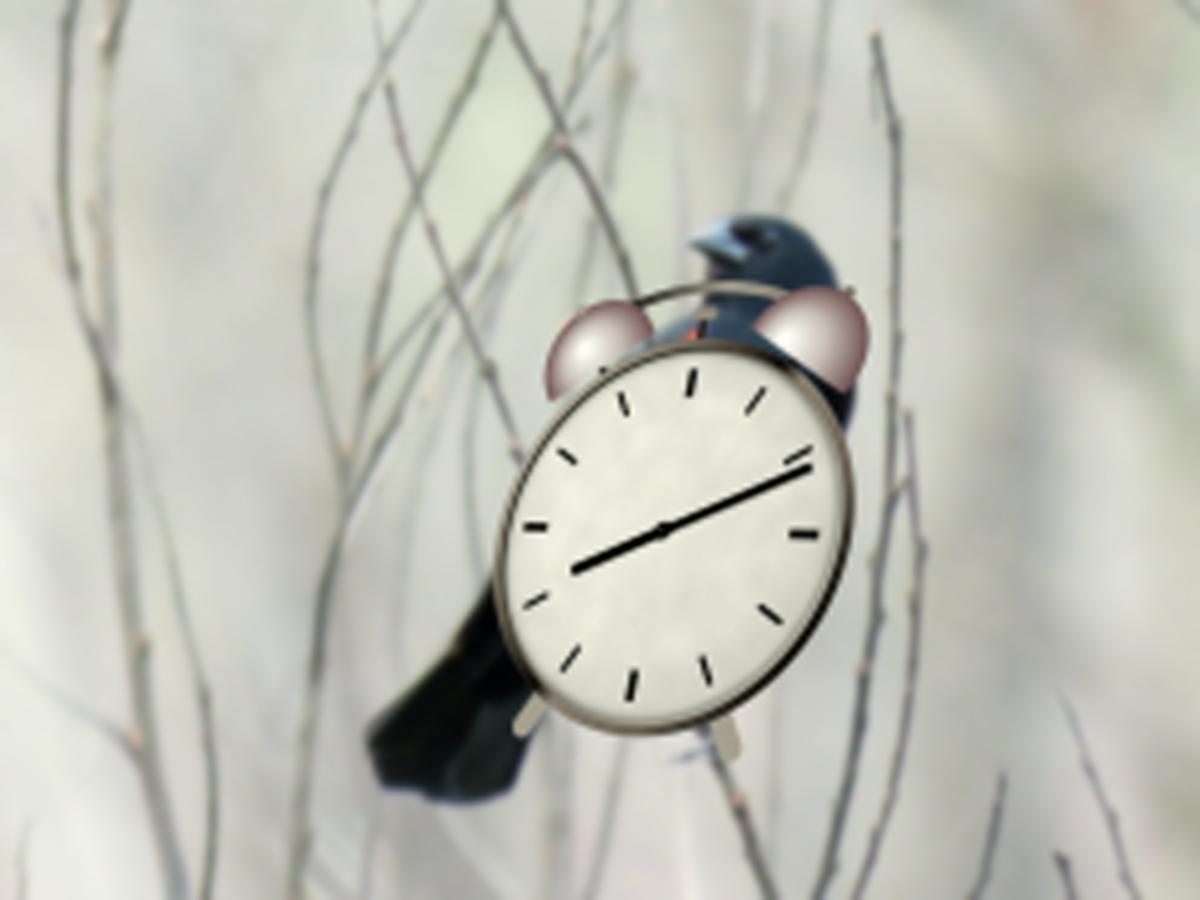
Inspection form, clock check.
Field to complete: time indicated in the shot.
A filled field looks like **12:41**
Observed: **8:11**
